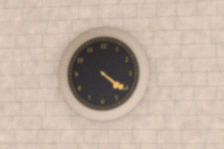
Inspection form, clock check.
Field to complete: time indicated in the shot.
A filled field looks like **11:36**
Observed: **4:21**
